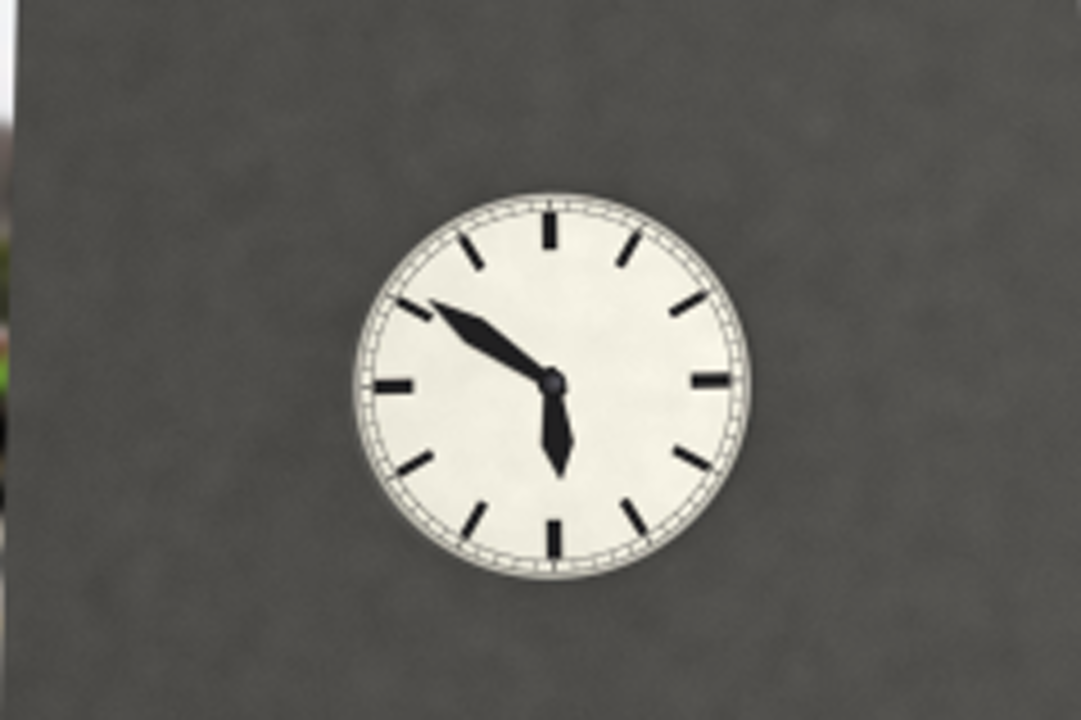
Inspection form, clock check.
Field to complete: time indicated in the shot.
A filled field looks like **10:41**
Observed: **5:51**
